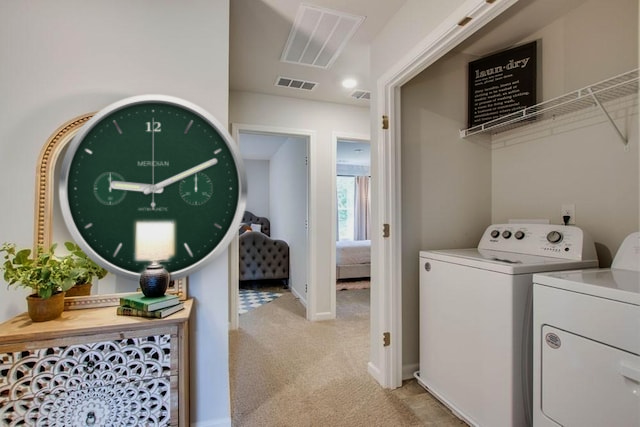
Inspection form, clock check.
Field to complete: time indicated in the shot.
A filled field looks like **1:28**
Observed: **9:11**
